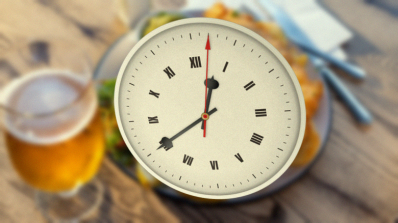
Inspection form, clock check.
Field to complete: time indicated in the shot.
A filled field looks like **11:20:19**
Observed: **12:40:02**
